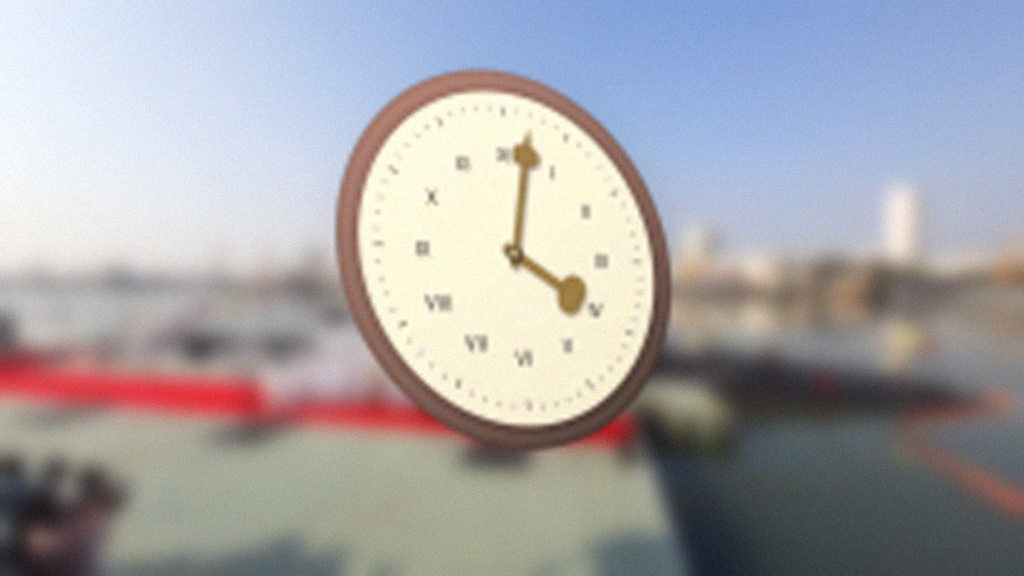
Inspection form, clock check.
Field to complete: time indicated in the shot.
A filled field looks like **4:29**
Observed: **4:02**
